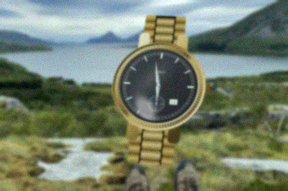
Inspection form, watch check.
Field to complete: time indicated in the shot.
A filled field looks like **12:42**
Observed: **5:58**
